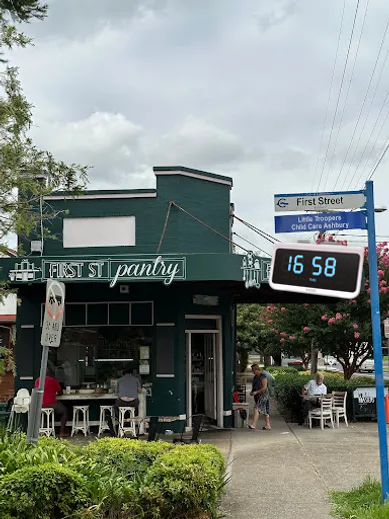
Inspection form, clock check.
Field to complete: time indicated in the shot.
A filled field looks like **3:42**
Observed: **16:58**
